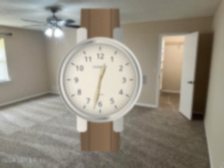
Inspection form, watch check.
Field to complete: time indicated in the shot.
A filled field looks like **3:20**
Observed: **12:32**
